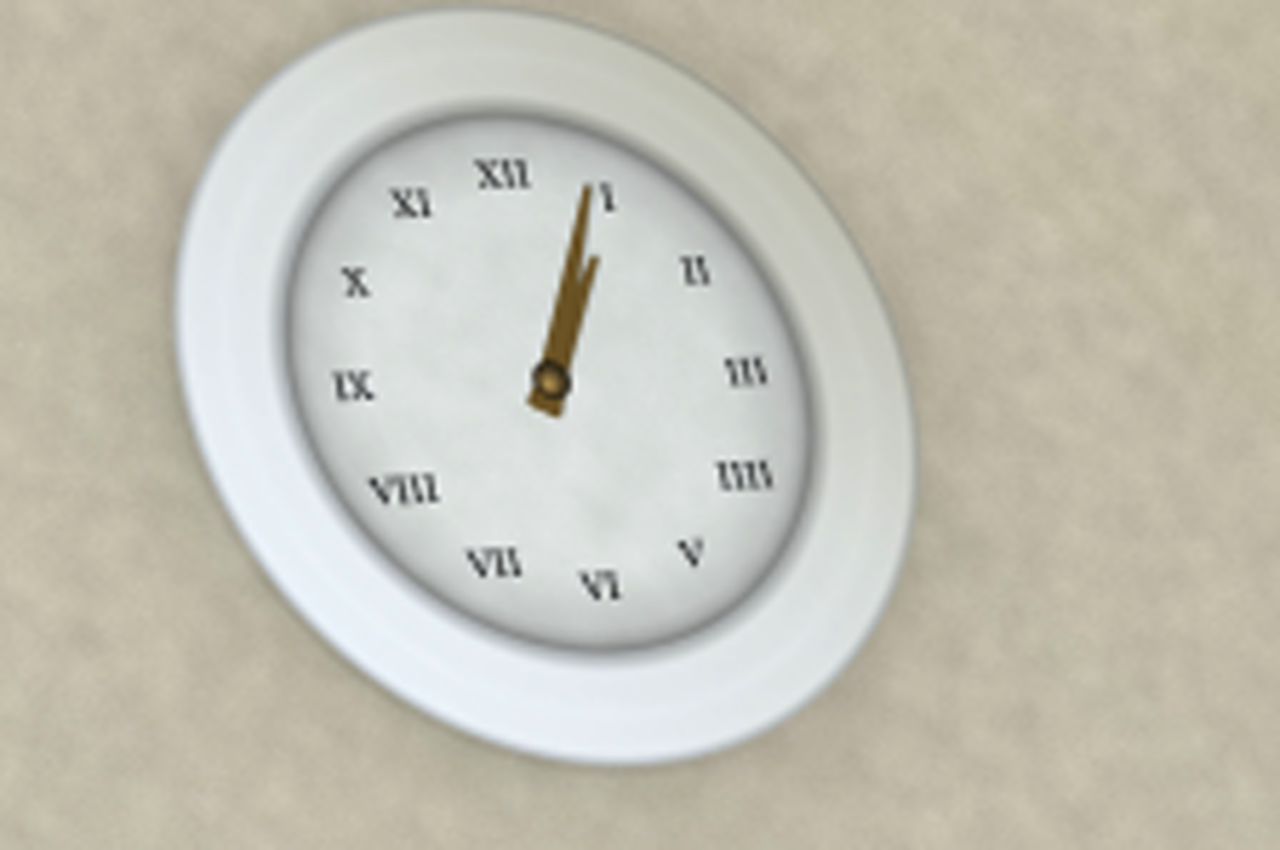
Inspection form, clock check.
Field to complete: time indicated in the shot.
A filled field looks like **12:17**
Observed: **1:04**
